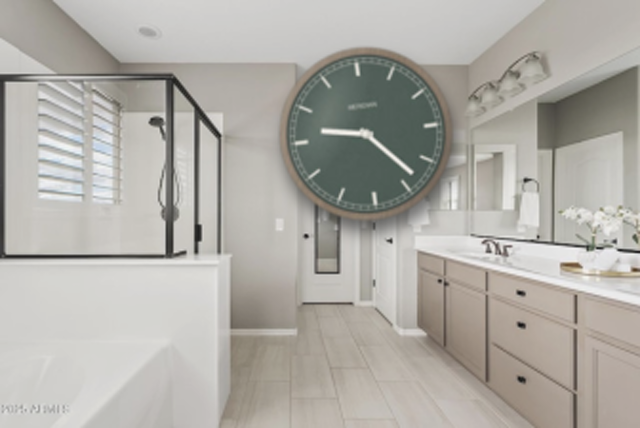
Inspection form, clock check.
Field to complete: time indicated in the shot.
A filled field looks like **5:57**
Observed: **9:23**
